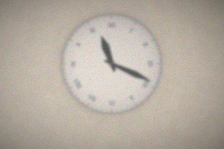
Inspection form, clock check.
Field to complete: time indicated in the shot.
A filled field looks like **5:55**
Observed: **11:19**
